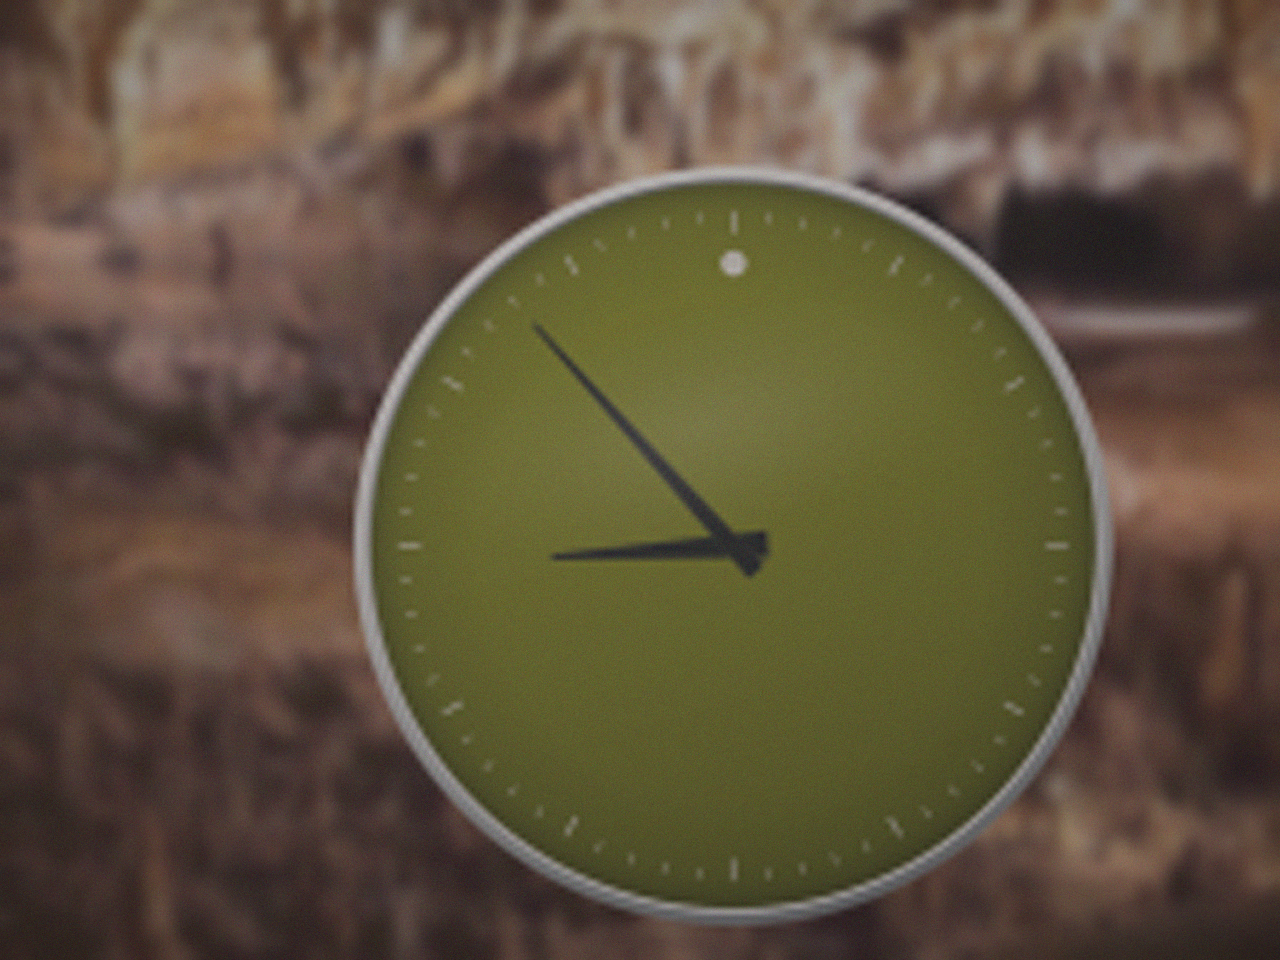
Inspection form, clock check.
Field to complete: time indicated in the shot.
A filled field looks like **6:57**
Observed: **8:53**
